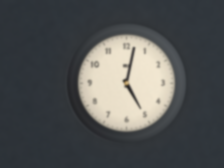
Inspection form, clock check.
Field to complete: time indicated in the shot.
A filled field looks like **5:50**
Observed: **5:02**
